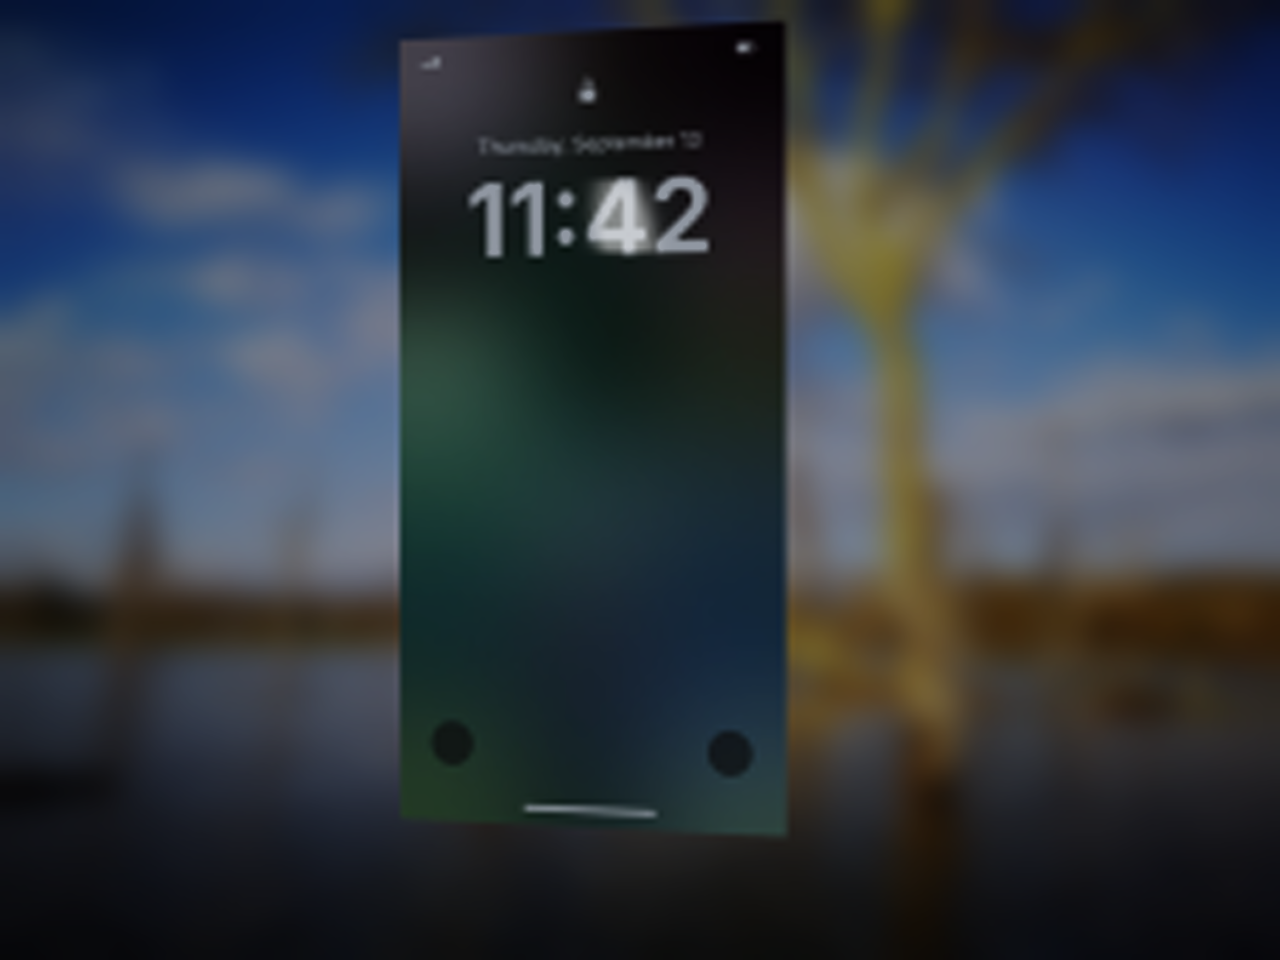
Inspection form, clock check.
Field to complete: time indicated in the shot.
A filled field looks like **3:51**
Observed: **11:42**
